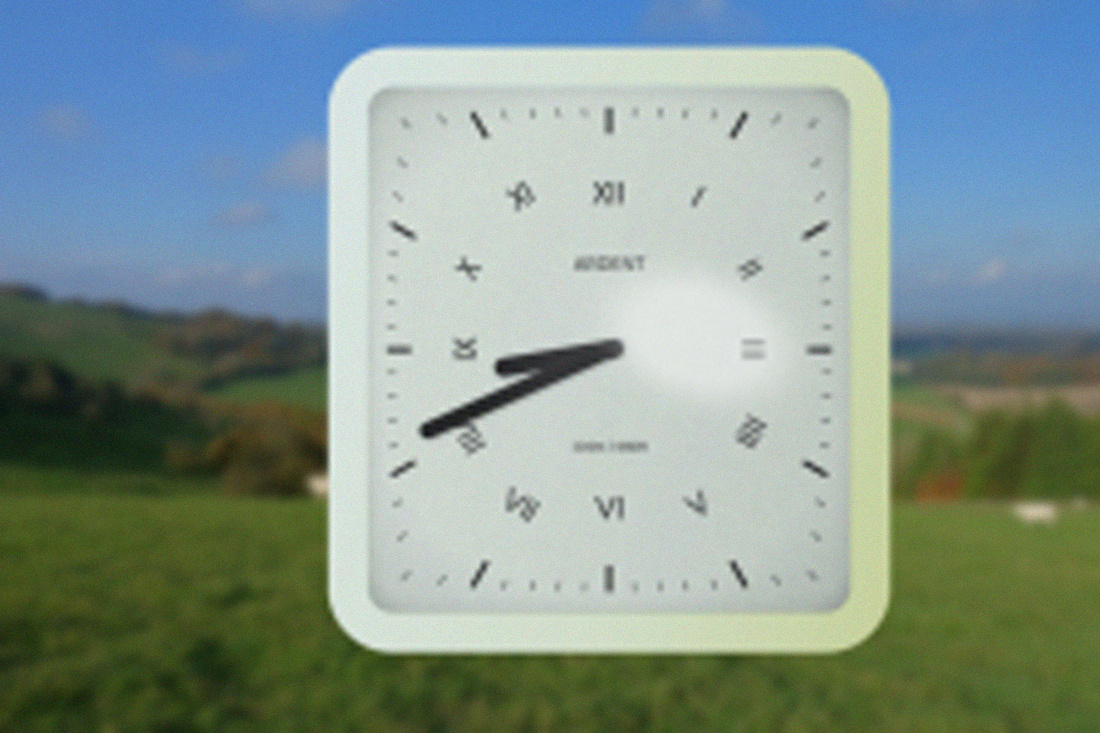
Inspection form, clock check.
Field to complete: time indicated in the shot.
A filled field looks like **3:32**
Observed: **8:41**
